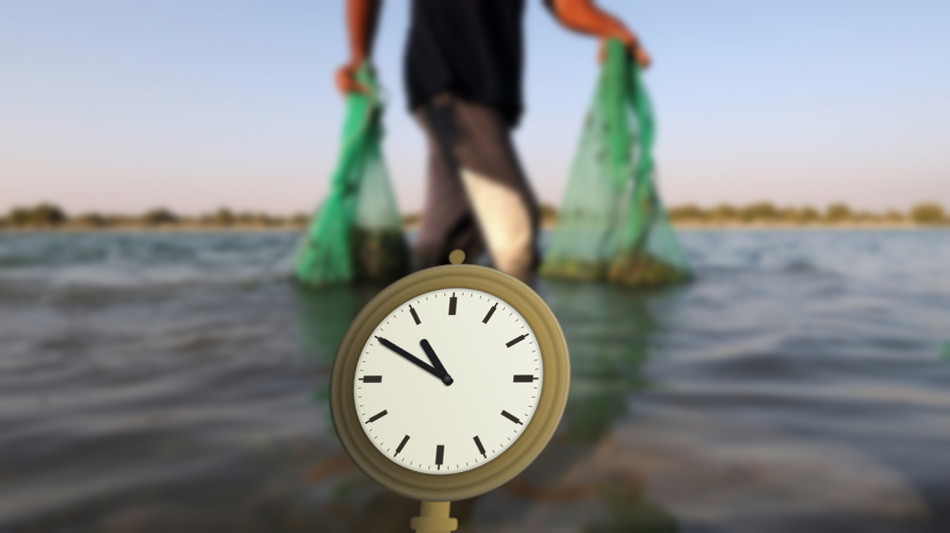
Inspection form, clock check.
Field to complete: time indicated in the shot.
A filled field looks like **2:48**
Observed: **10:50**
